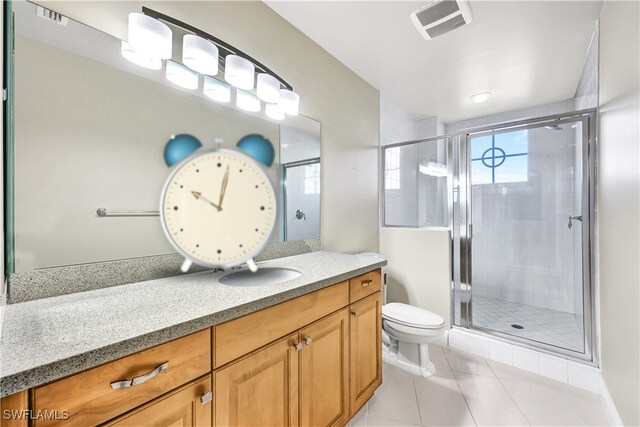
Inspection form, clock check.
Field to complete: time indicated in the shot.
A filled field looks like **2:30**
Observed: **10:02**
